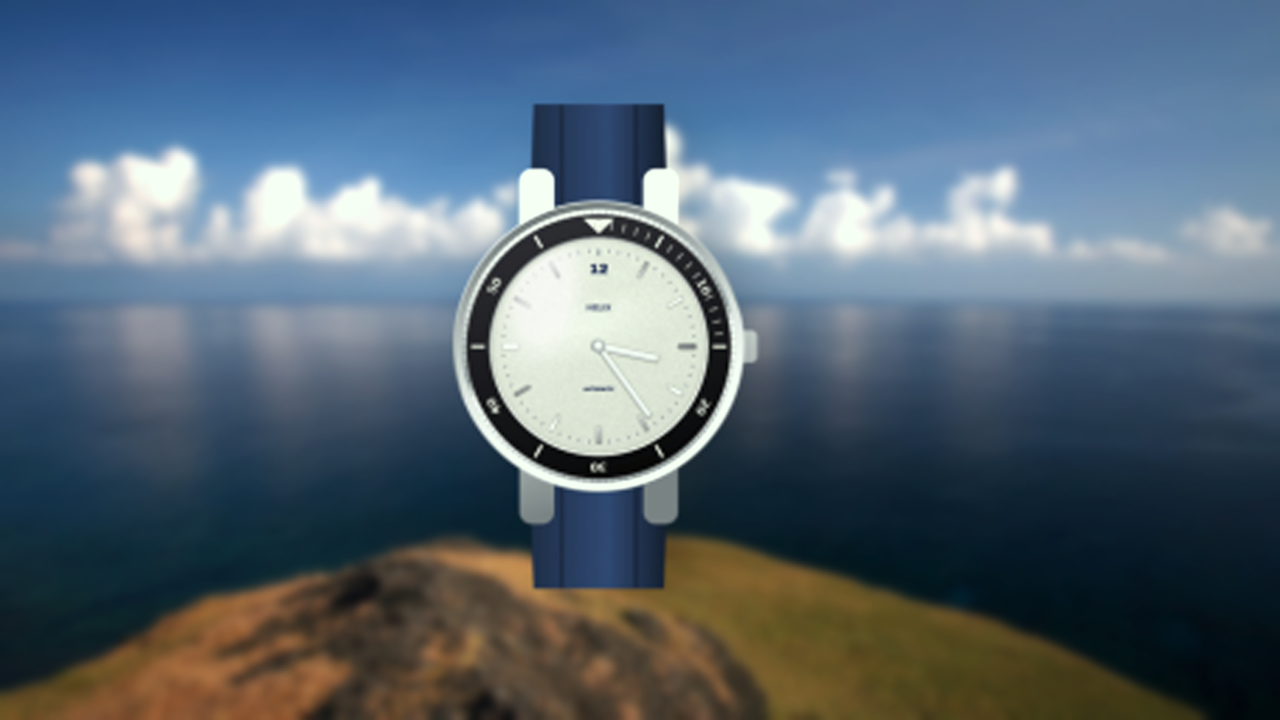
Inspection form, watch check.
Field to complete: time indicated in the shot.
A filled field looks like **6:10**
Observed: **3:24**
